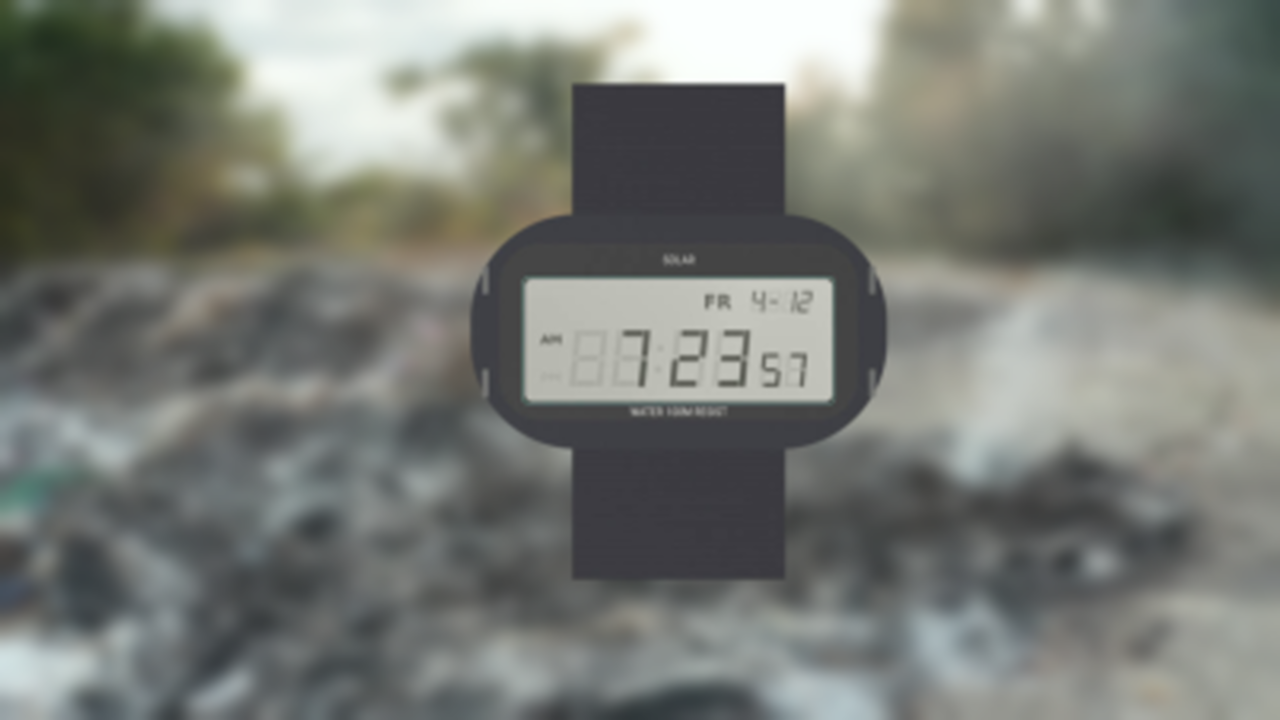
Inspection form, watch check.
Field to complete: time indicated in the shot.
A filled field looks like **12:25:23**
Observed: **7:23:57**
